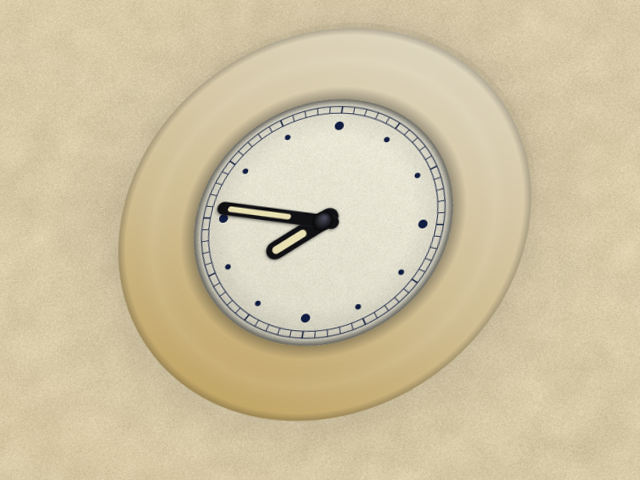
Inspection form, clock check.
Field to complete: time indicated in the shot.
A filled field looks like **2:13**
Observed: **7:46**
